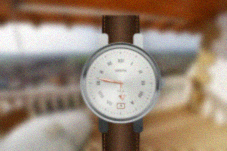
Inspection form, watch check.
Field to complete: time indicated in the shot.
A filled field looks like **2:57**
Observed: **5:47**
